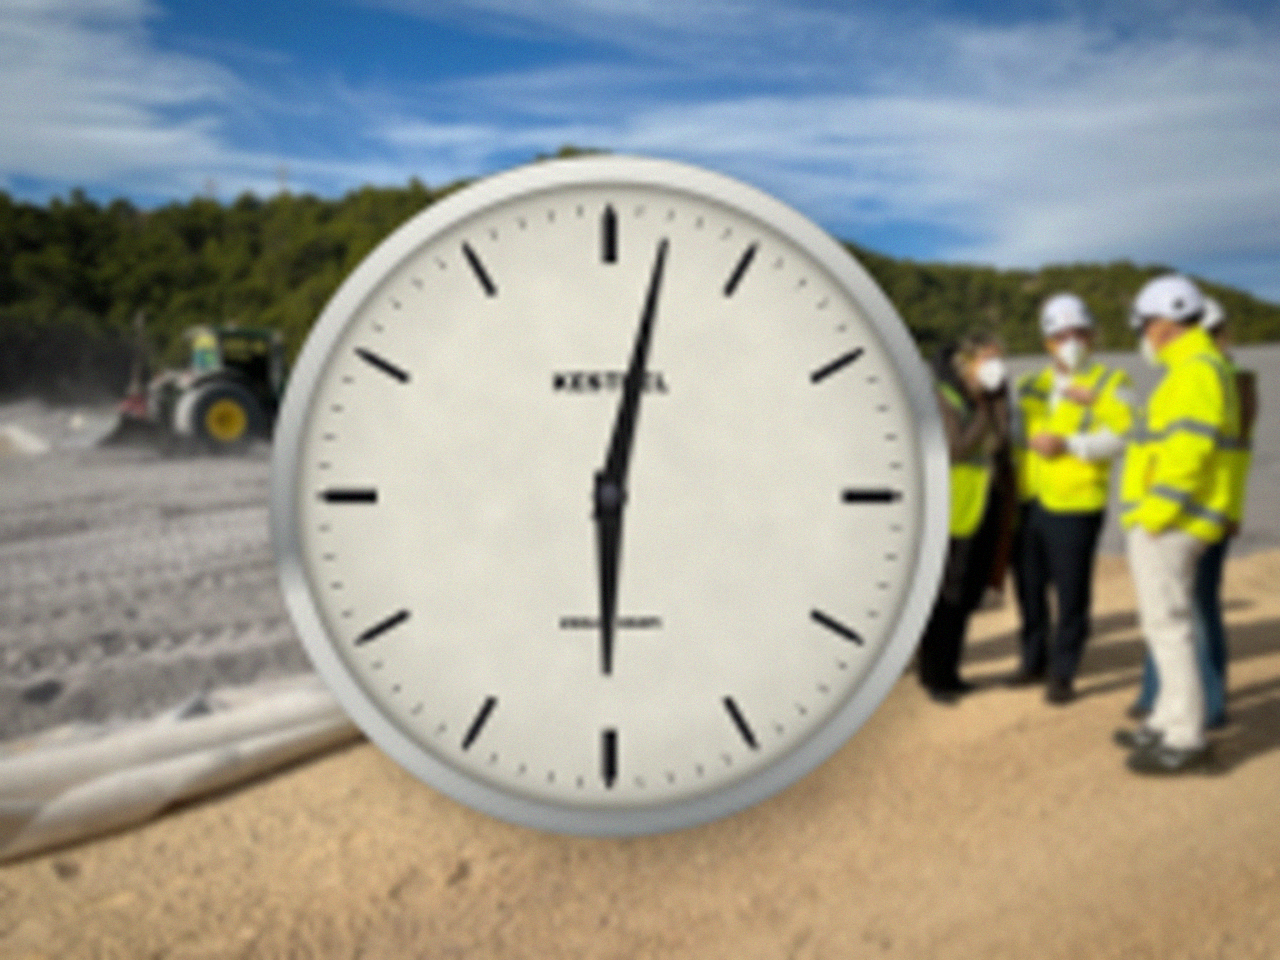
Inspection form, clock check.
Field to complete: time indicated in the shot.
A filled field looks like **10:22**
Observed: **6:02**
